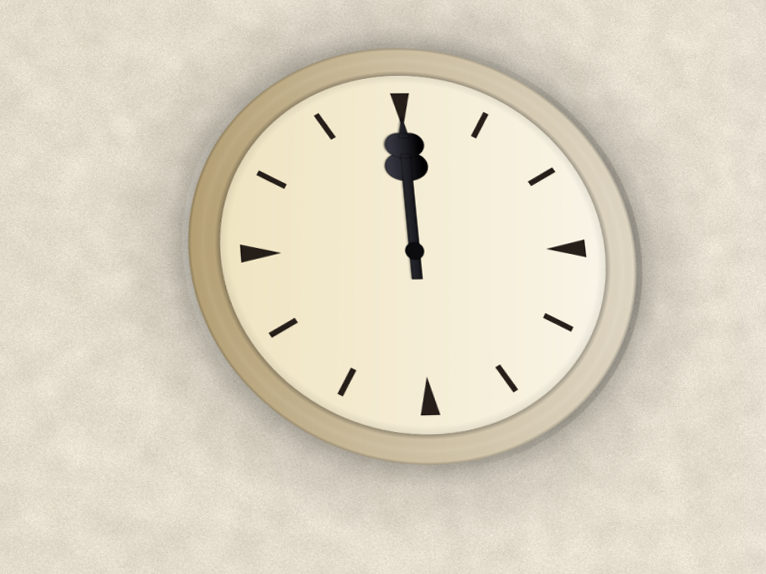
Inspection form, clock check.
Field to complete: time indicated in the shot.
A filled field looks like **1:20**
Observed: **12:00**
